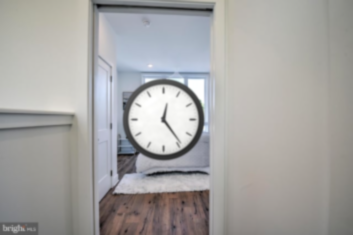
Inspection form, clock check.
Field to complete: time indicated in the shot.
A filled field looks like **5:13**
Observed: **12:24**
